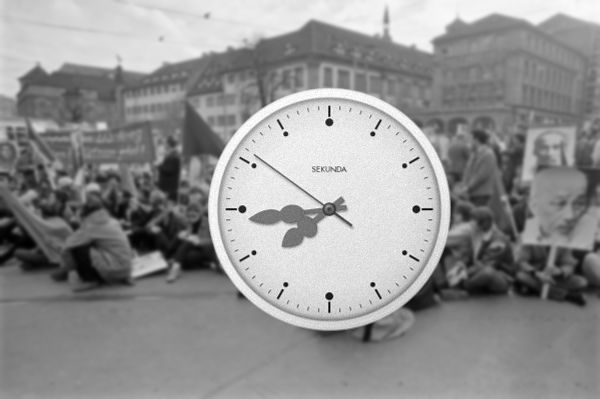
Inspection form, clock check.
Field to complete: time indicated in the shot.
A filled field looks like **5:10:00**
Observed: **7:43:51**
